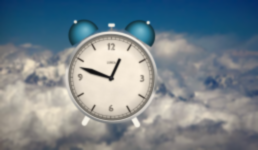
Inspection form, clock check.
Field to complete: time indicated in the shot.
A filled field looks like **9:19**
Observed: **12:48**
